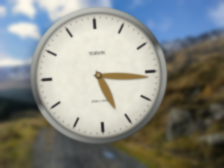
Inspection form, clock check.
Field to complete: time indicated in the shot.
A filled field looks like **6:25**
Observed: **5:16**
